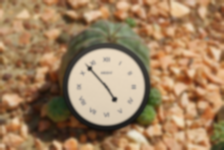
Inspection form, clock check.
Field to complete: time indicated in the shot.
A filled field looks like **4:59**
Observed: **4:53**
